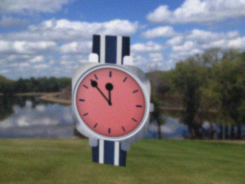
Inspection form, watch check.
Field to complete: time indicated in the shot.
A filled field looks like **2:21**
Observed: **11:53**
